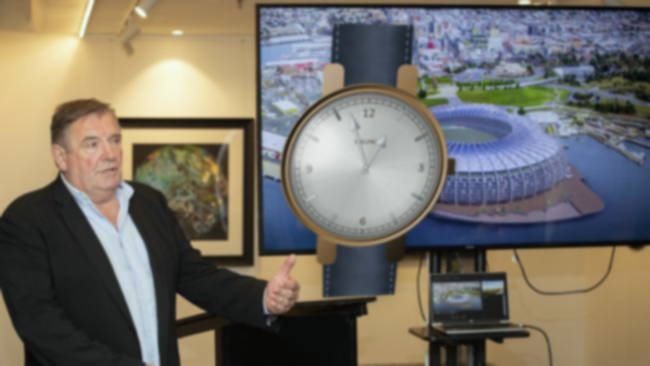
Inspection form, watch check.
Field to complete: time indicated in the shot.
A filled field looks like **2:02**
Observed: **12:57**
